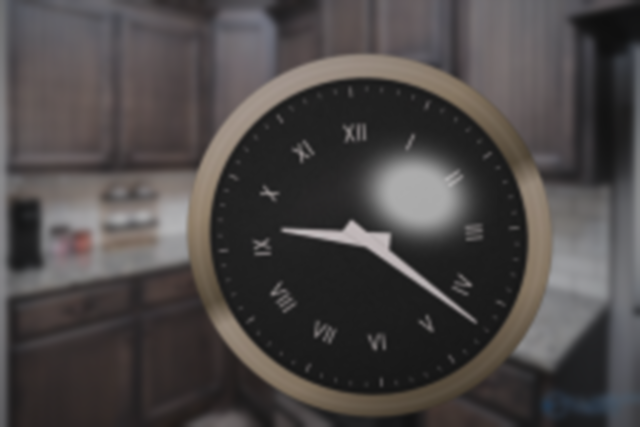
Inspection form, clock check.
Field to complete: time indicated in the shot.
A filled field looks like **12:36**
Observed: **9:22**
